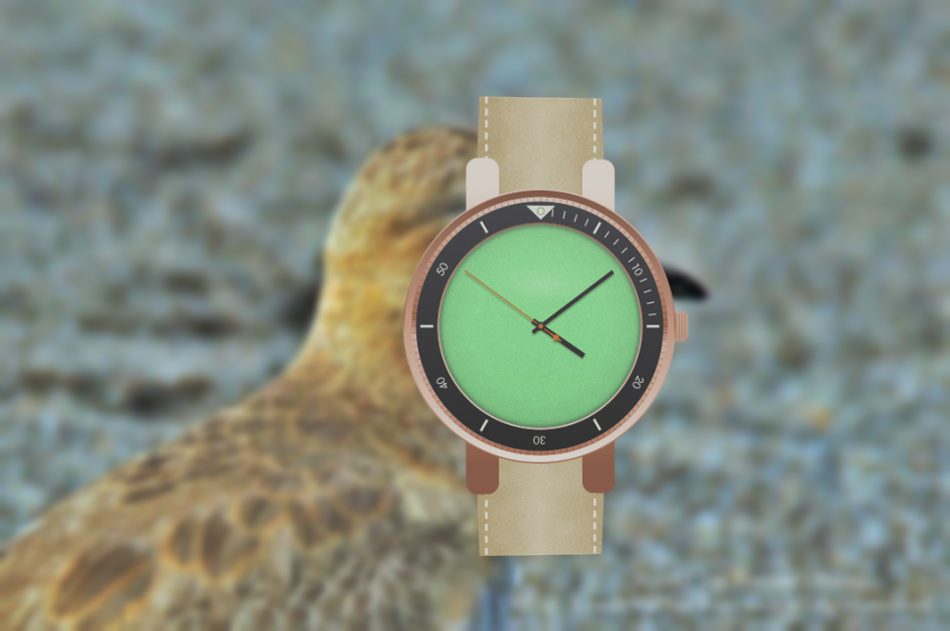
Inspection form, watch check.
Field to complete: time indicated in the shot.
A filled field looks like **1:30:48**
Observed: **4:08:51**
